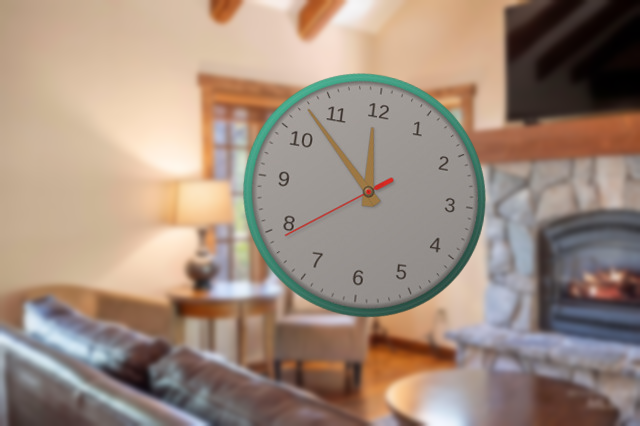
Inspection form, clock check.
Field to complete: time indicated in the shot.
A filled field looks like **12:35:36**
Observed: **11:52:39**
